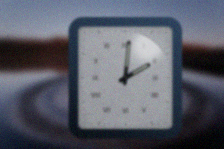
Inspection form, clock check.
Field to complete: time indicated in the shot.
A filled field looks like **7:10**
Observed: **2:01**
